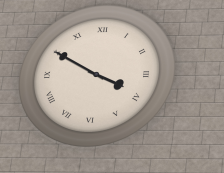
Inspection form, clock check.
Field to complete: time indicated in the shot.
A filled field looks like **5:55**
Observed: **3:50**
